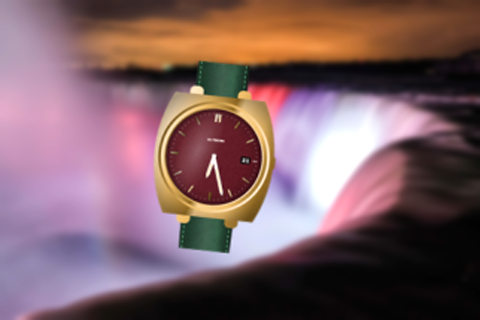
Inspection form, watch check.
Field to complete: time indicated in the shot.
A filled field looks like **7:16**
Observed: **6:27**
